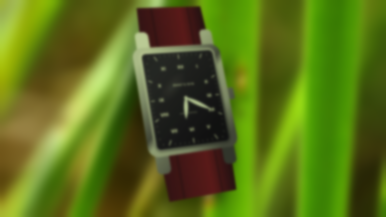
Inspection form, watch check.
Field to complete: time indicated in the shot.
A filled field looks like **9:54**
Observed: **6:20**
